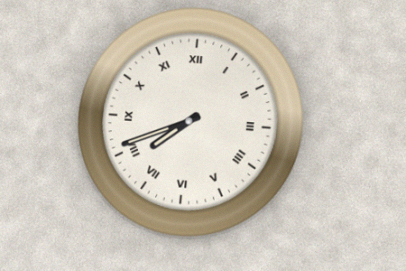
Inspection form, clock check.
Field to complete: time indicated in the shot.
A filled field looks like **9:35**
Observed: **7:41**
